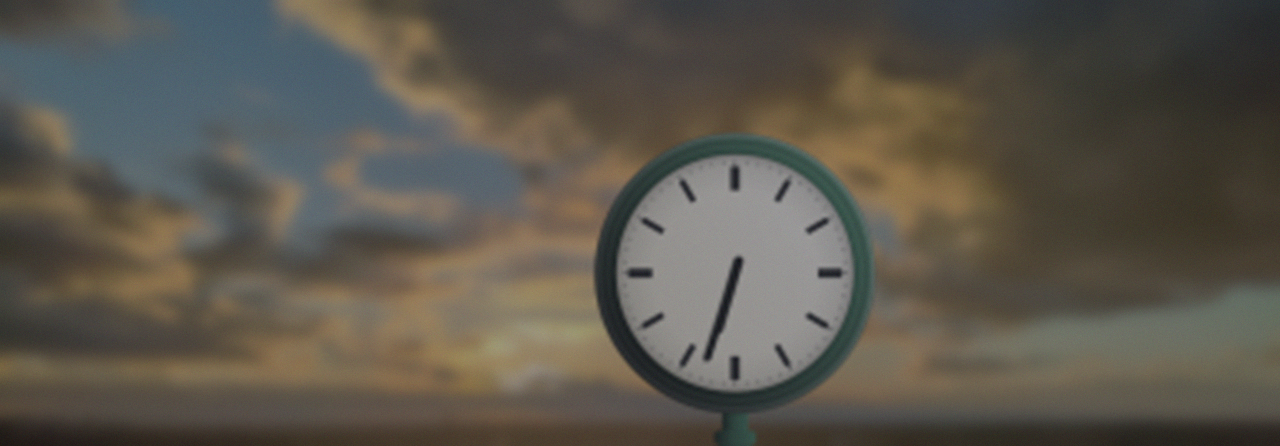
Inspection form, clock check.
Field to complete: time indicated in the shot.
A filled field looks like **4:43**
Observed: **6:33**
